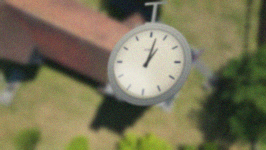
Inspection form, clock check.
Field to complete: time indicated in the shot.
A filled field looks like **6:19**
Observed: **1:02**
